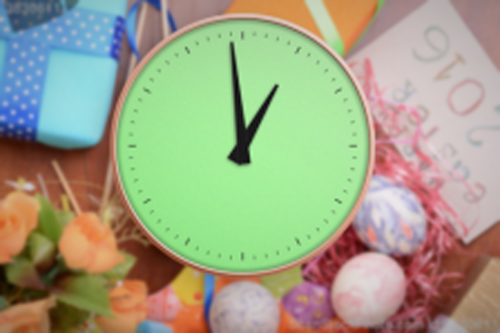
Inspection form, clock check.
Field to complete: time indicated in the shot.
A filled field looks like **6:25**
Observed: **12:59**
